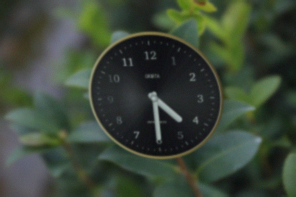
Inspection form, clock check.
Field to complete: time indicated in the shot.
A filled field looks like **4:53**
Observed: **4:30**
